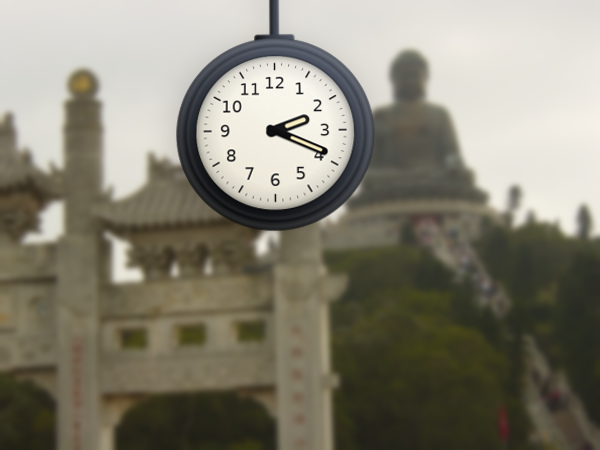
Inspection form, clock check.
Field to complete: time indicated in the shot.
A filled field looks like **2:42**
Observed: **2:19**
